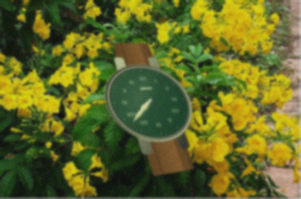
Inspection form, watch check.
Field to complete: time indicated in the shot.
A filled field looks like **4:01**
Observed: **7:38**
